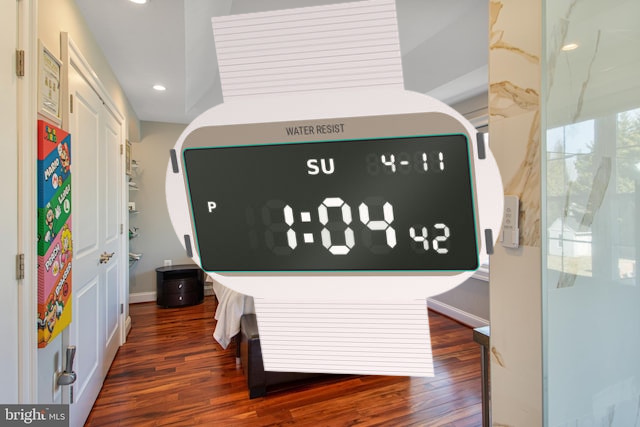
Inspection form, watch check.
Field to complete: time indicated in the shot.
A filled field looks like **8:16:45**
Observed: **1:04:42**
